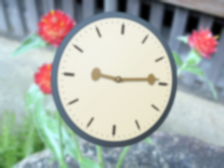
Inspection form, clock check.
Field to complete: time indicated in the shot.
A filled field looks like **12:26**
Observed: **9:14**
